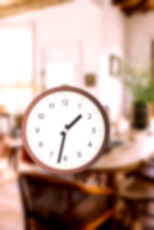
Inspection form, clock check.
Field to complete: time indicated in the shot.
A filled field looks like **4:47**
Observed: **1:32**
